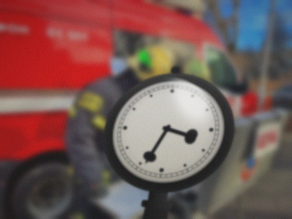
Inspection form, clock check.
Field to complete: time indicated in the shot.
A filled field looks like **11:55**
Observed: **3:34**
